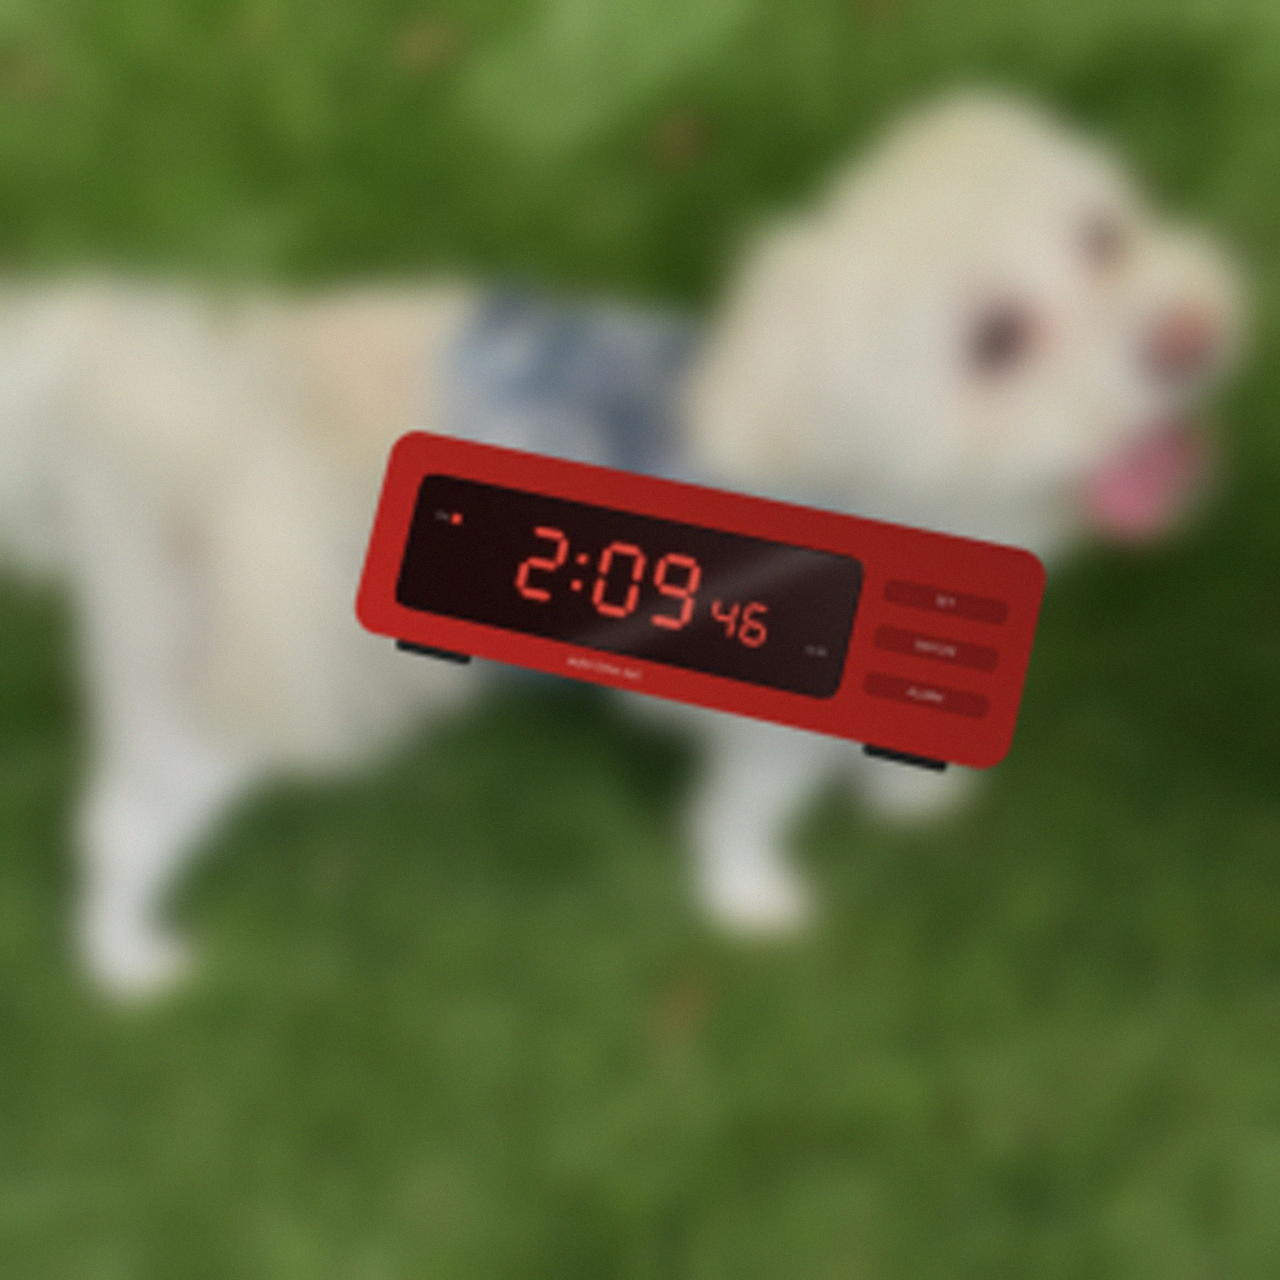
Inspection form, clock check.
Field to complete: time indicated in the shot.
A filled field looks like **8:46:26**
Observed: **2:09:46**
